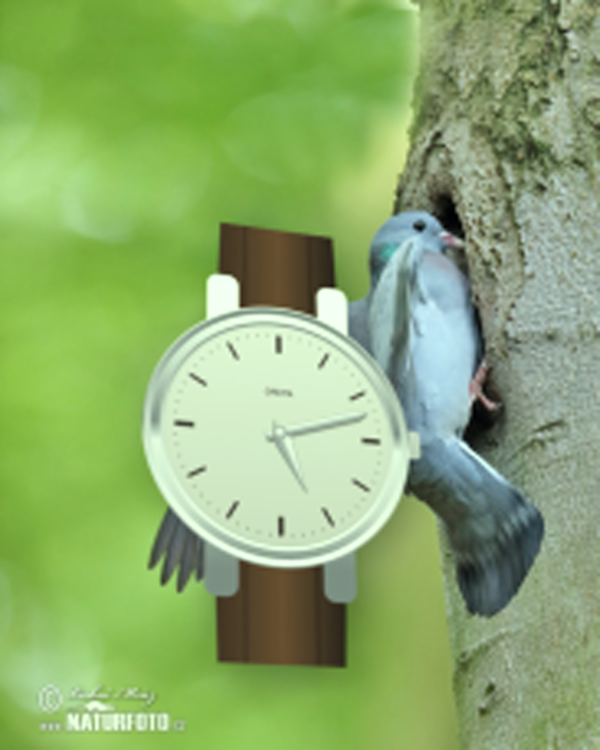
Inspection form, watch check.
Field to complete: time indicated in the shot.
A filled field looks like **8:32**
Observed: **5:12**
